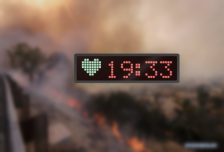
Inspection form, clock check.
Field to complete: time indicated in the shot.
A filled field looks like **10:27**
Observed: **19:33**
